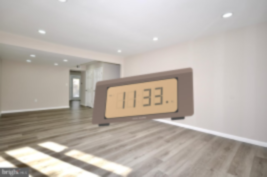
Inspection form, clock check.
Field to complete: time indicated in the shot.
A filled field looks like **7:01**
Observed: **11:33**
